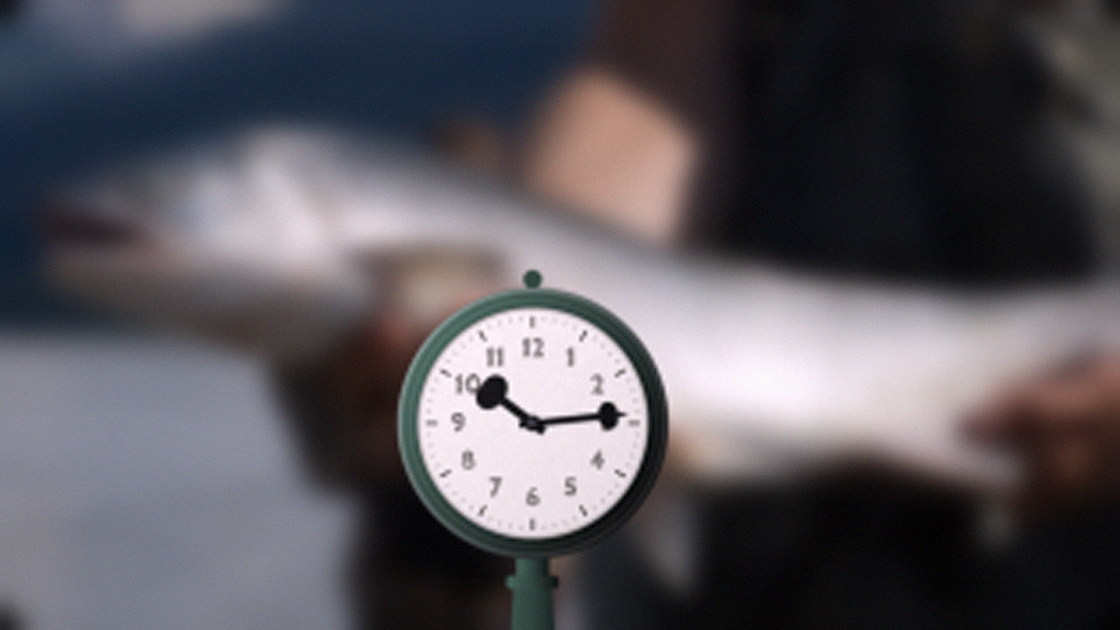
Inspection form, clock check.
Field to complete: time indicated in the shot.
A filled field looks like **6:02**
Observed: **10:14**
